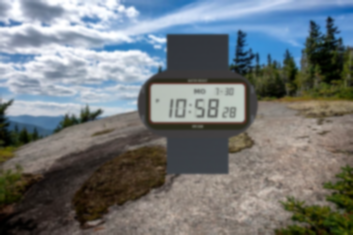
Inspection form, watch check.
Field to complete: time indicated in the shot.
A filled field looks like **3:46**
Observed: **10:58**
